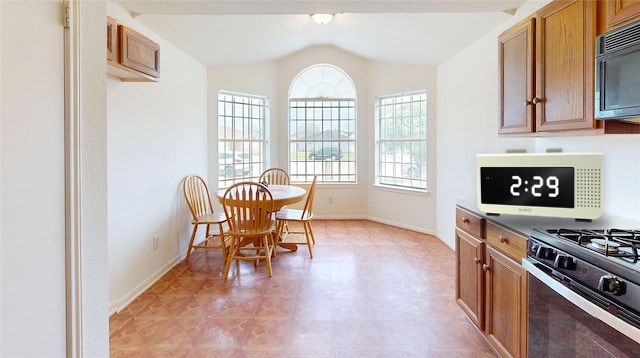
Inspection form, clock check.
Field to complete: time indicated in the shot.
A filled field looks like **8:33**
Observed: **2:29**
